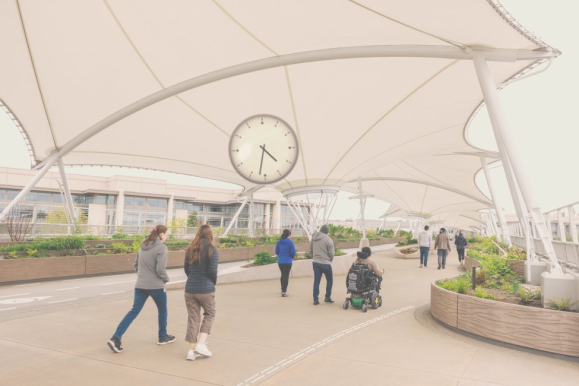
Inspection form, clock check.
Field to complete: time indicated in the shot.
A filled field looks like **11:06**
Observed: **4:32**
